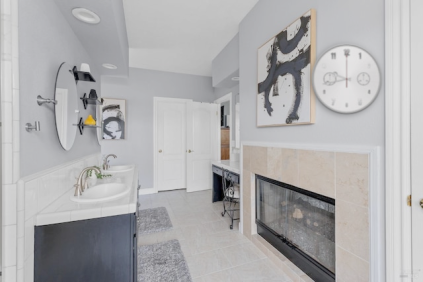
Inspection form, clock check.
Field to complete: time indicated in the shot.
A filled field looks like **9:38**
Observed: **9:43**
